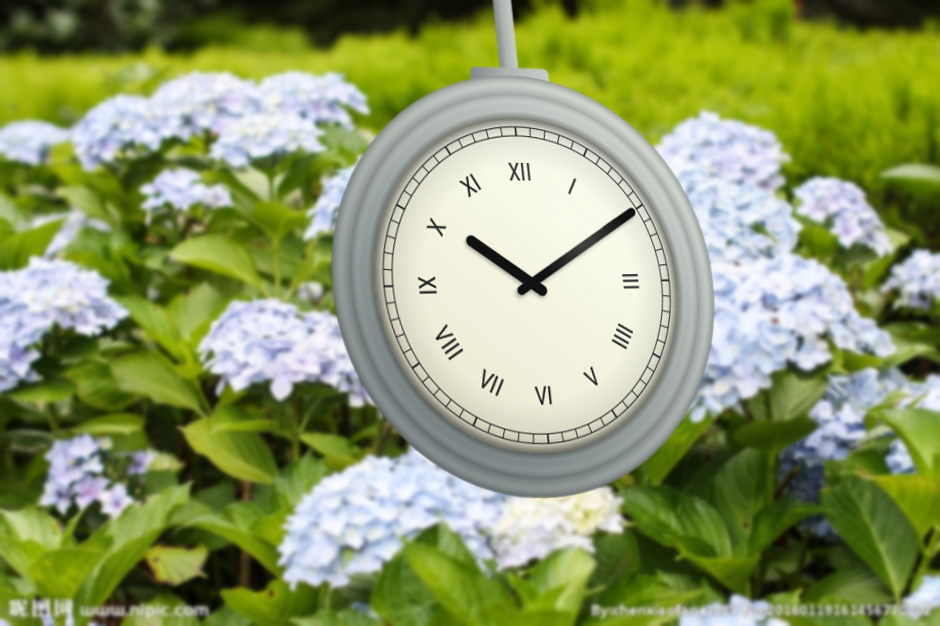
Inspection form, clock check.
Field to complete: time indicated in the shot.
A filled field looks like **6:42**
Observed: **10:10**
